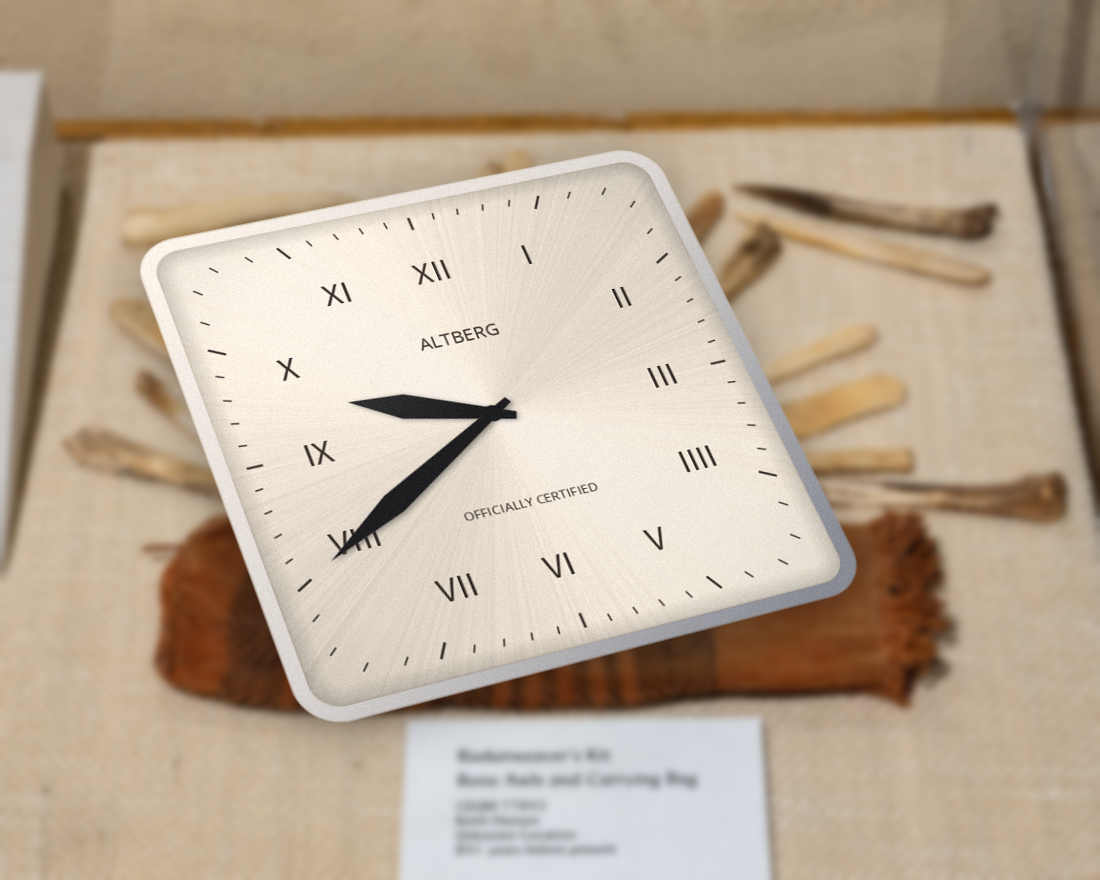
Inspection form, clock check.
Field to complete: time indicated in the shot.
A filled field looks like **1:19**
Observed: **9:40**
